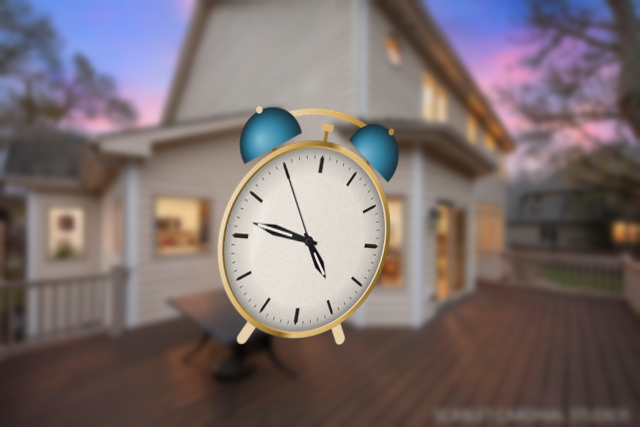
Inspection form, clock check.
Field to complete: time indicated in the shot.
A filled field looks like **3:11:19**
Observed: **4:46:55**
